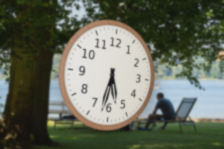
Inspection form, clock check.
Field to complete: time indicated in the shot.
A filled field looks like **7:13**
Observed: **5:32**
